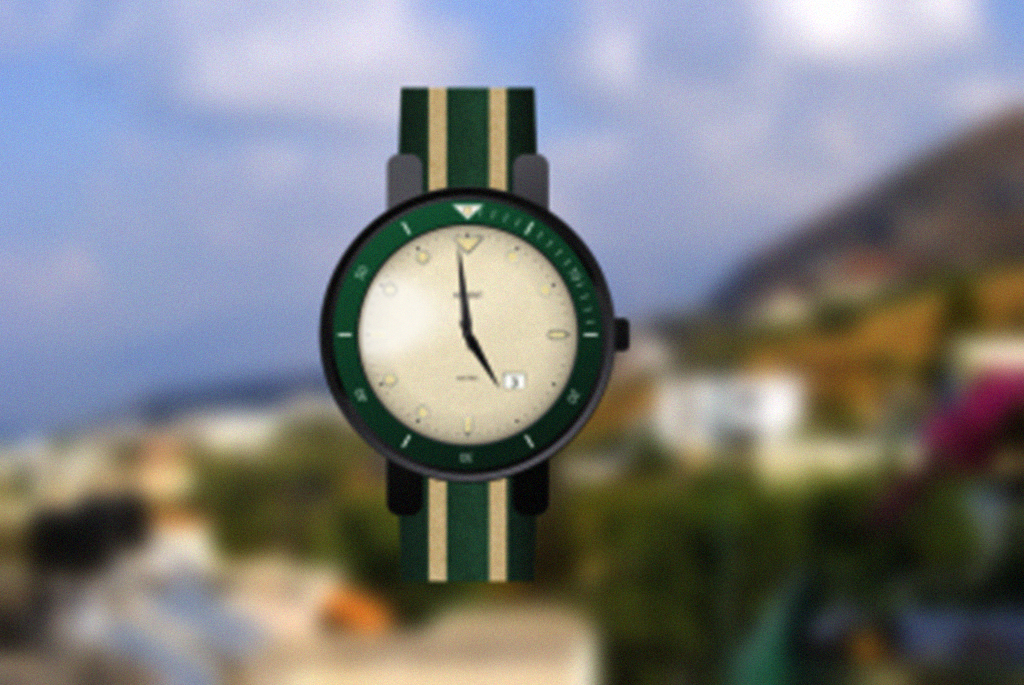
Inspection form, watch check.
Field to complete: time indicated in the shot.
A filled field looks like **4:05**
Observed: **4:59**
